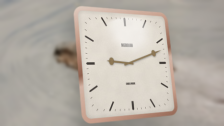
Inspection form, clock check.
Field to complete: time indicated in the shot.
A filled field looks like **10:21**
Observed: **9:12**
